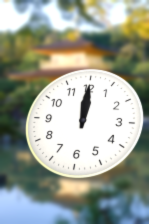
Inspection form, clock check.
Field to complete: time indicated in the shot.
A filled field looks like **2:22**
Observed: **12:00**
